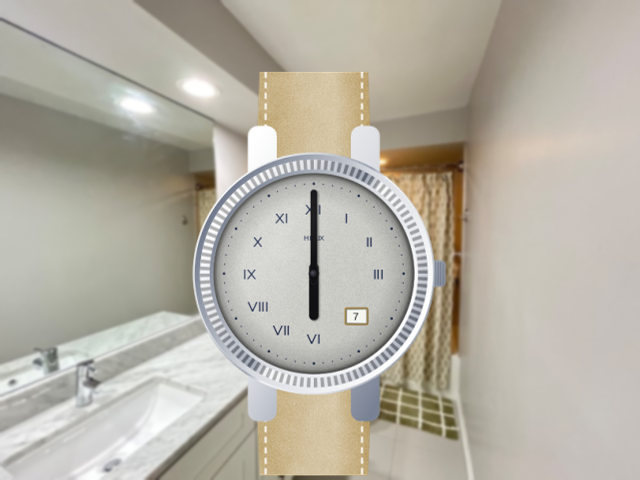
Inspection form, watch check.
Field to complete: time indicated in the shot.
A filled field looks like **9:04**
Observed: **6:00**
